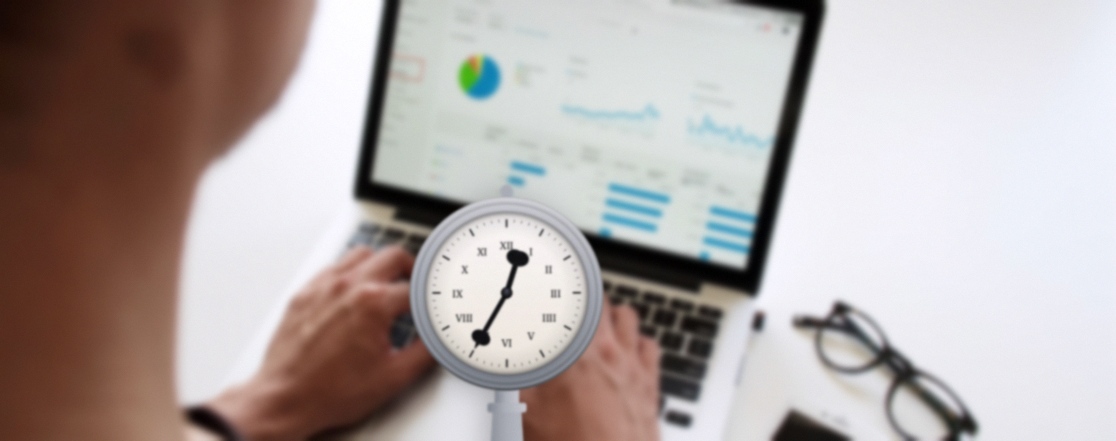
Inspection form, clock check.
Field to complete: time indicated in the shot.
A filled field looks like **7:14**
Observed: **12:35**
